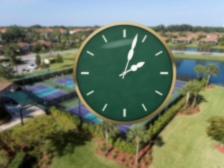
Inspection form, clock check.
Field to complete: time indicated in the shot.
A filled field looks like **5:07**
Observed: **2:03**
